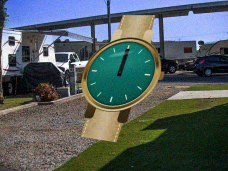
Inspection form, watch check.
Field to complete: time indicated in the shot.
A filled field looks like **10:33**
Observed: **12:00**
